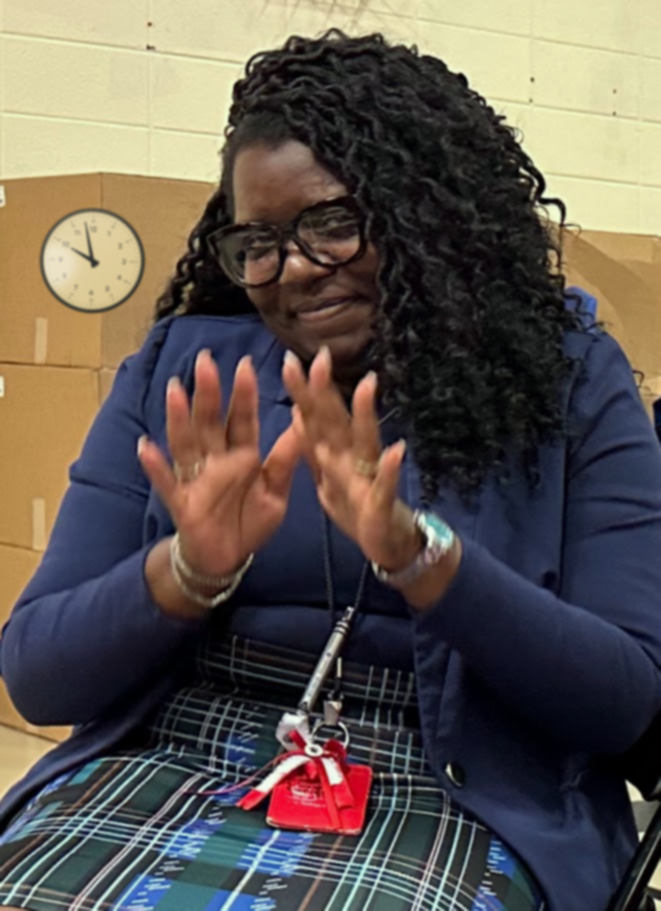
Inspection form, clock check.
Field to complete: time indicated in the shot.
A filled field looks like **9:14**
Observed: **9:58**
